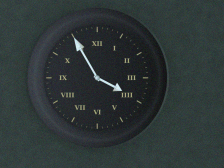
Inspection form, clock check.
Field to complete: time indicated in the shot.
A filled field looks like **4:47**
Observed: **3:55**
